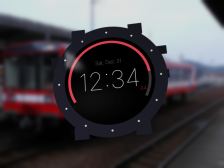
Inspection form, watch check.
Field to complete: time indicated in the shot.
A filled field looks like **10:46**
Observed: **12:34**
